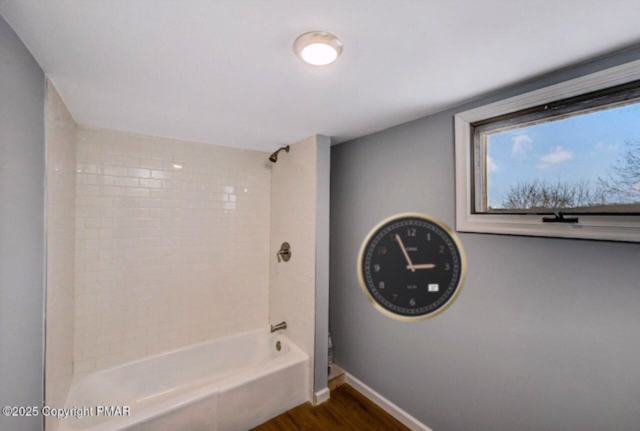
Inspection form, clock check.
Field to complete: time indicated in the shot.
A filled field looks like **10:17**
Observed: **2:56**
